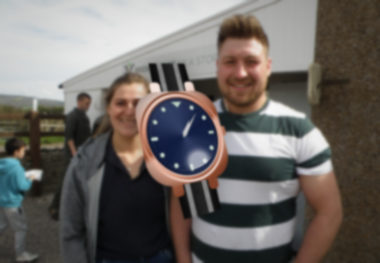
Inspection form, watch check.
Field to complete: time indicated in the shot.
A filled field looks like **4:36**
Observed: **1:07**
